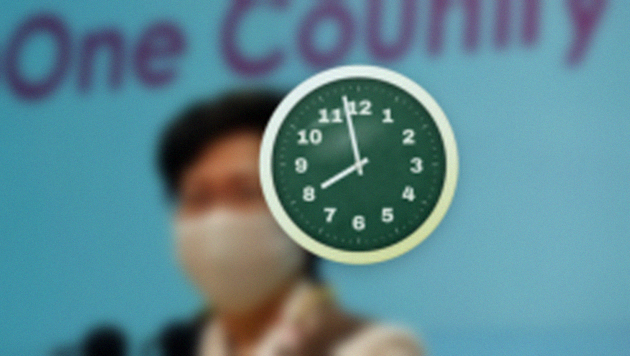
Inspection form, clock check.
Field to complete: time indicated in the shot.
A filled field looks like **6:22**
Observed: **7:58**
